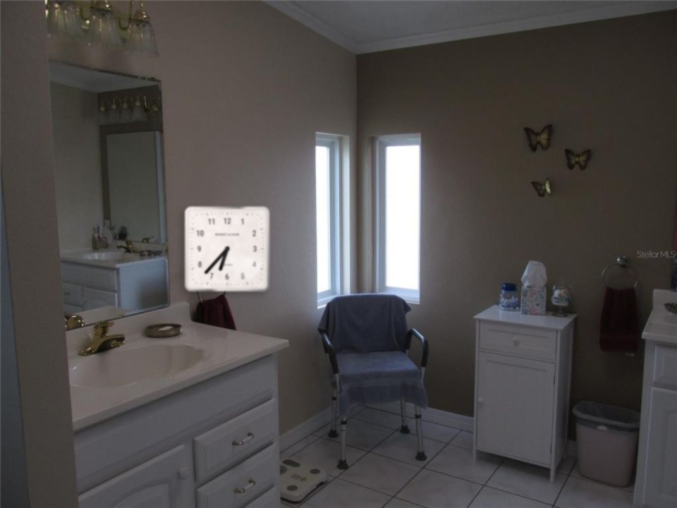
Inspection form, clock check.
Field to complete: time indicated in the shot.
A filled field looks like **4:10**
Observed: **6:37**
